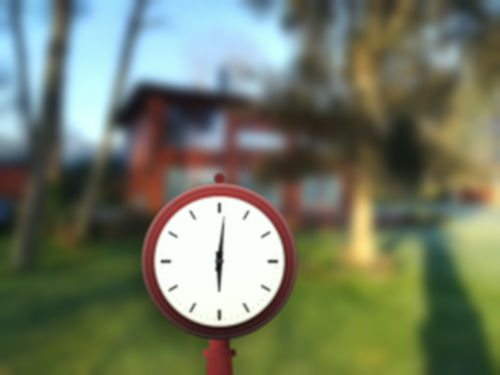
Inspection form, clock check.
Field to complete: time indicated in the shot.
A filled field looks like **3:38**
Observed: **6:01**
